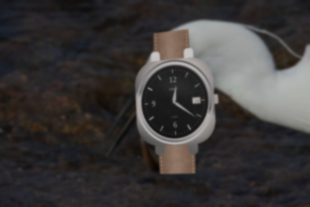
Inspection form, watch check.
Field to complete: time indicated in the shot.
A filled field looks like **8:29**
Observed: **12:21**
